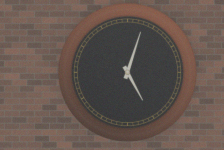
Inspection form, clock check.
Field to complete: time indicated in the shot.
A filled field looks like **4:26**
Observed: **5:03**
